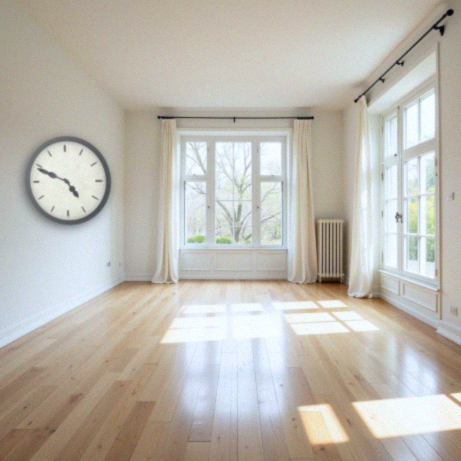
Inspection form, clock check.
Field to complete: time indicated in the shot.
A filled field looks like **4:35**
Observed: **4:49**
